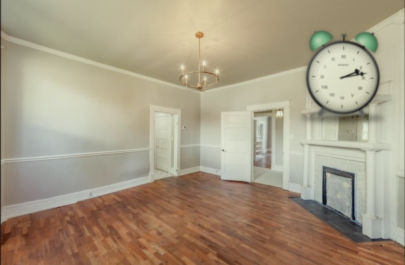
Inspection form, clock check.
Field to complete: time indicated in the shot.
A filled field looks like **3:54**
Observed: **2:13**
